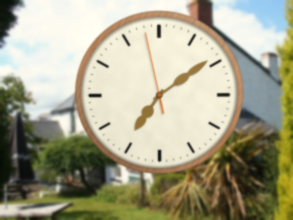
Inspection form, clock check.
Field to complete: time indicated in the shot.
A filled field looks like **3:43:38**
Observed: **7:08:58**
